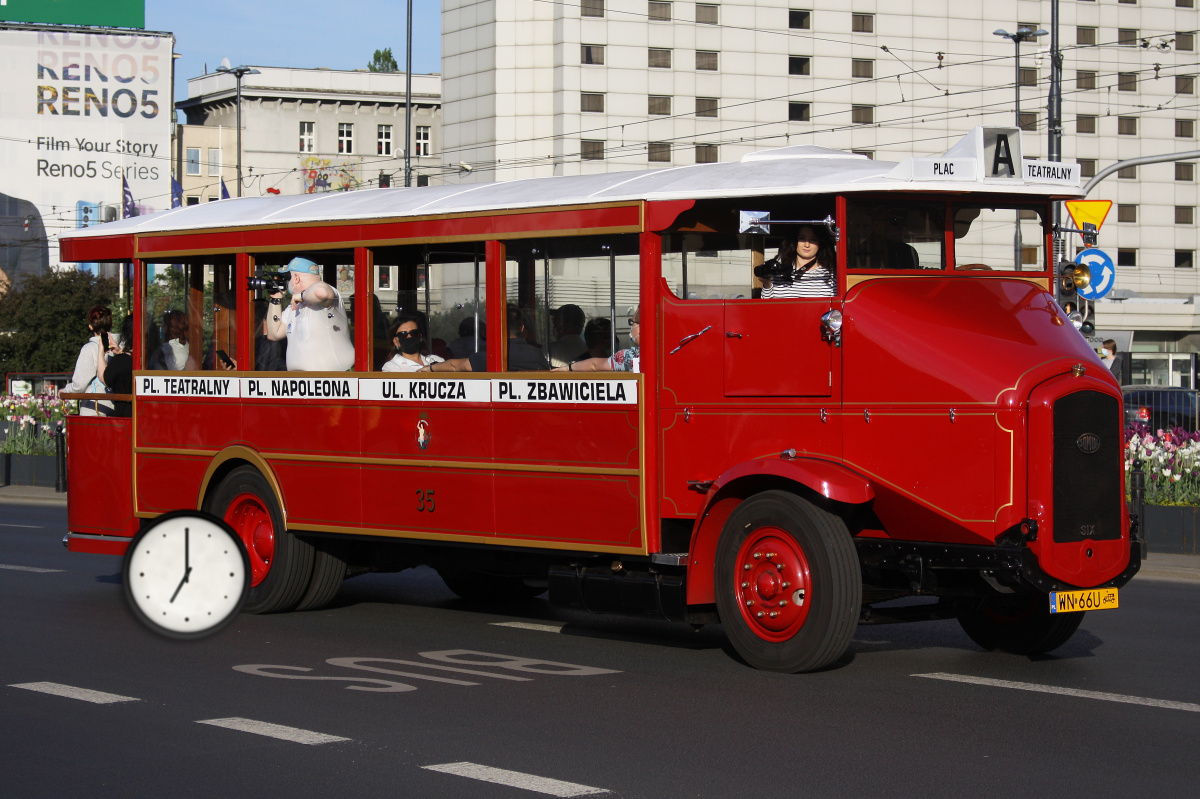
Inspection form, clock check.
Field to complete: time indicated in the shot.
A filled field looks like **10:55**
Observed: **7:00**
